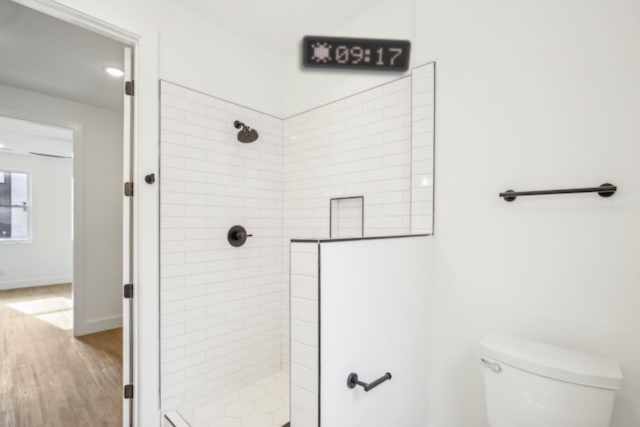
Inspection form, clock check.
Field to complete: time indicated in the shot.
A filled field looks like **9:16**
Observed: **9:17**
